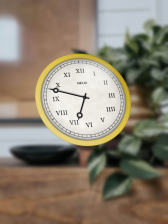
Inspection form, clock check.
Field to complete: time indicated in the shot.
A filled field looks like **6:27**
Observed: **6:48**
